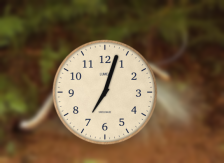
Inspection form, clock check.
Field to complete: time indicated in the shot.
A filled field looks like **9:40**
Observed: **7:03**
